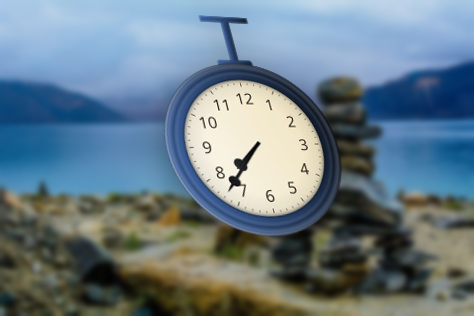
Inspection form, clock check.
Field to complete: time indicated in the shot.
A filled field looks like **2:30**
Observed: **7:37**
